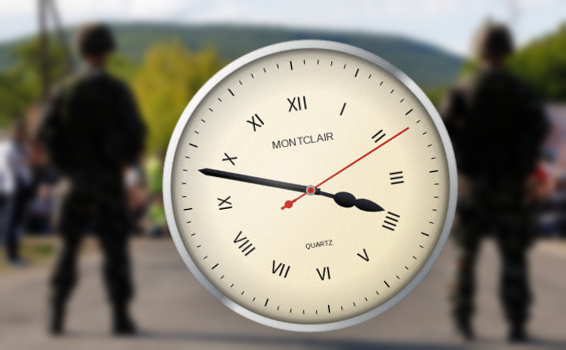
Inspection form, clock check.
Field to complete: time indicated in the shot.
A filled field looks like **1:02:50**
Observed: **3:48:11**
